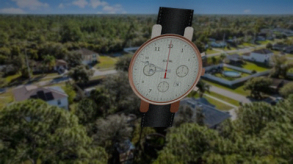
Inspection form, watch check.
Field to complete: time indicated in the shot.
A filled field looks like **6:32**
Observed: **8:48**
